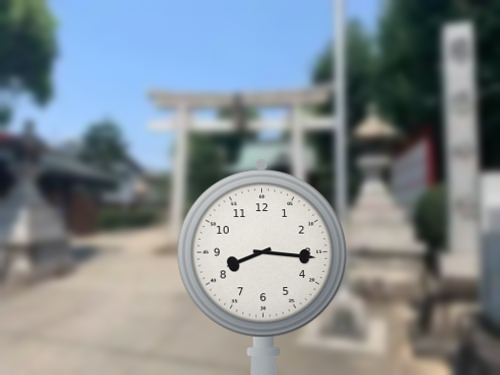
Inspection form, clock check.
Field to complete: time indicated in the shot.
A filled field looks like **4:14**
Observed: **8:16**
